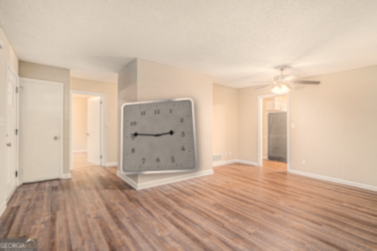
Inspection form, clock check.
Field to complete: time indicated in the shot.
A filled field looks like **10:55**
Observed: **2:46**
